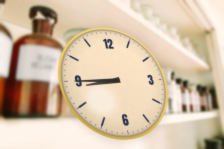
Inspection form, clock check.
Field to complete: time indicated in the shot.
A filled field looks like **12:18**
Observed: **8:45**
